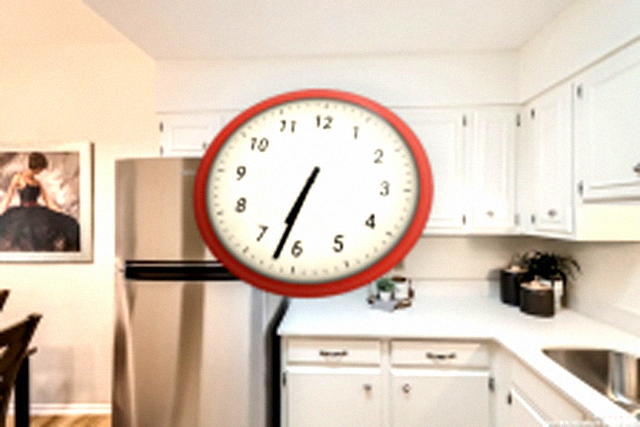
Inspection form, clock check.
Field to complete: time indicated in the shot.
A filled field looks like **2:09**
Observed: **6:32**
